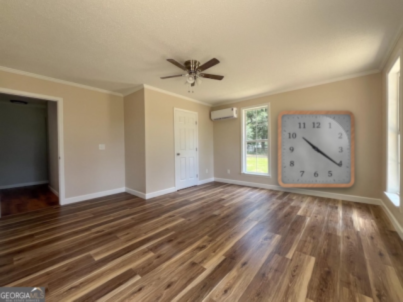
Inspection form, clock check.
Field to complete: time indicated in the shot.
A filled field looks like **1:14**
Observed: **10:21**
